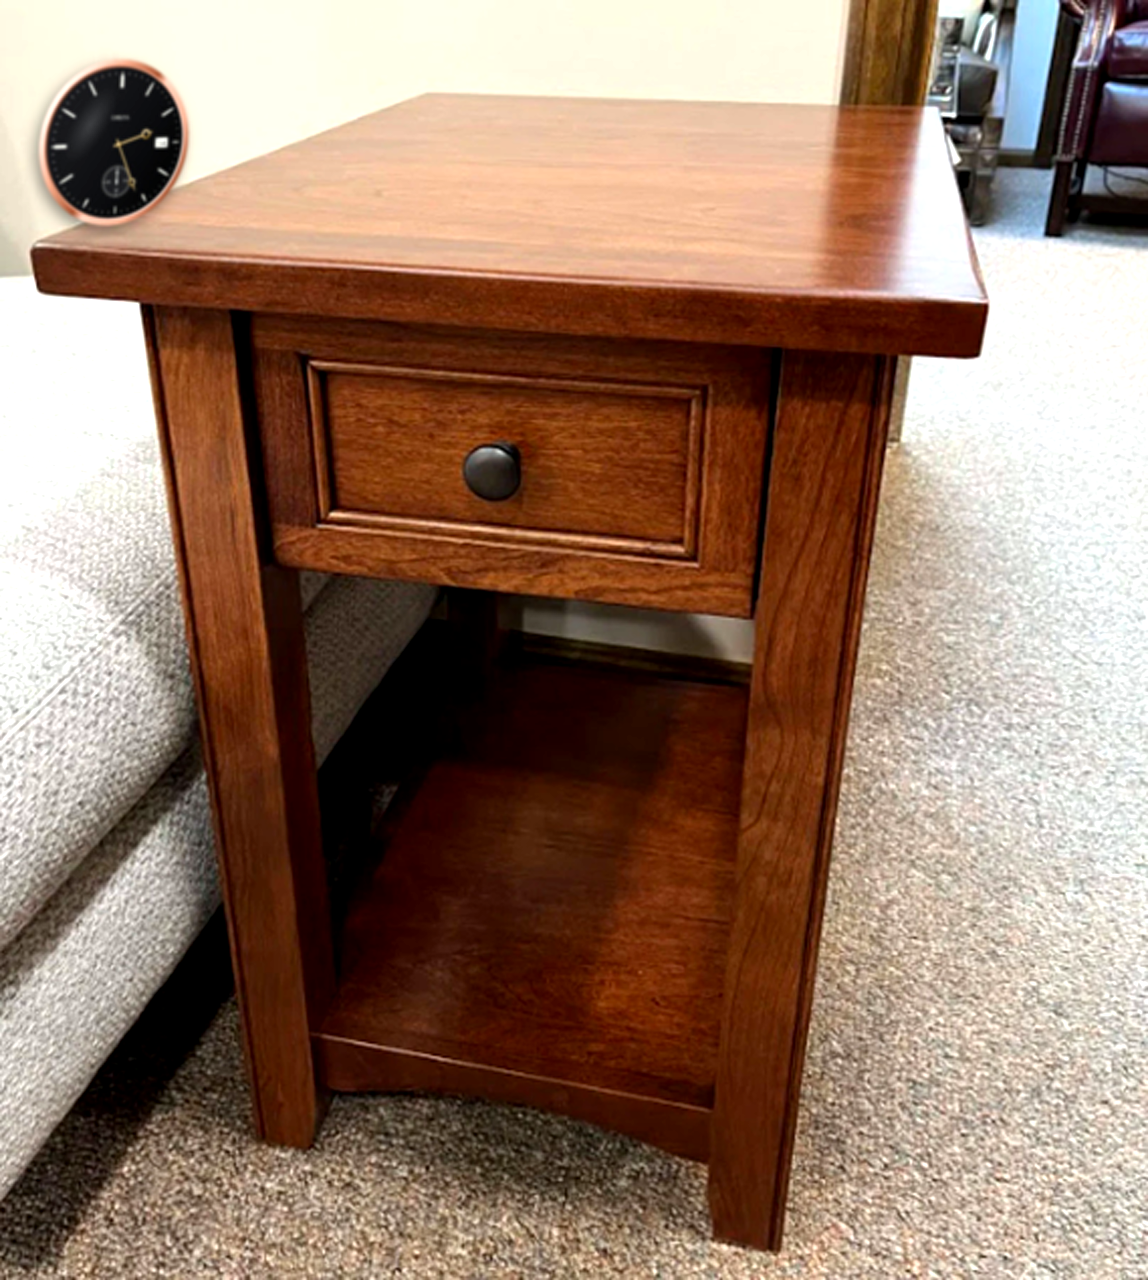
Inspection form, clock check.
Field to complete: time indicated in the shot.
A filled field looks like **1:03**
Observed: **2:26**
